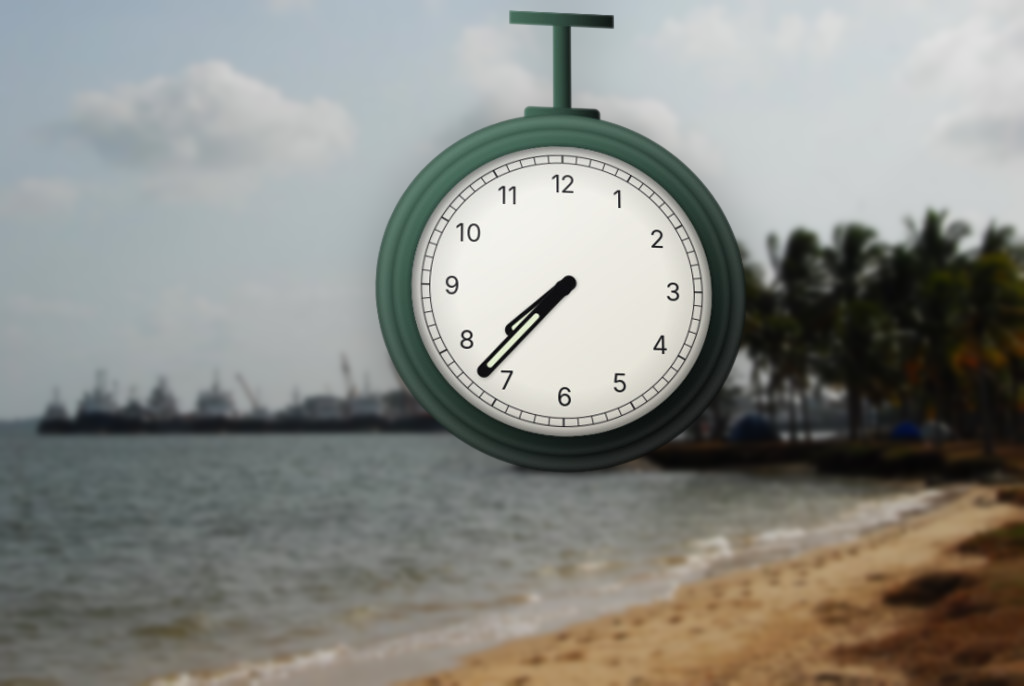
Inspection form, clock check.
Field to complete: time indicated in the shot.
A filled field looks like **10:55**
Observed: **7:37**
